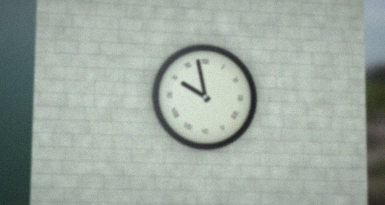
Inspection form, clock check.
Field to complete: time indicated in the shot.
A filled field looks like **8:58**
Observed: **9:58**
